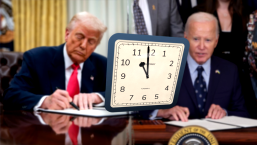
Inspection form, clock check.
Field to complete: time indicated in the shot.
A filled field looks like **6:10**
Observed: **10:59**
